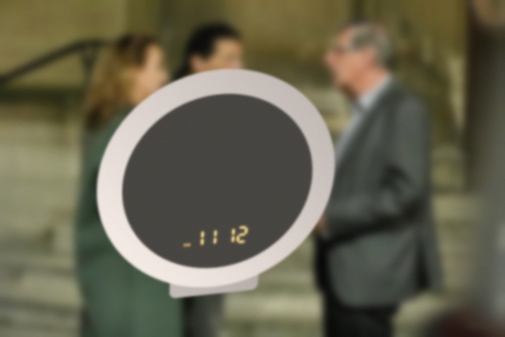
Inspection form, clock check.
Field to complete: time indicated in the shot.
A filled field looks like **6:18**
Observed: **11:12**
